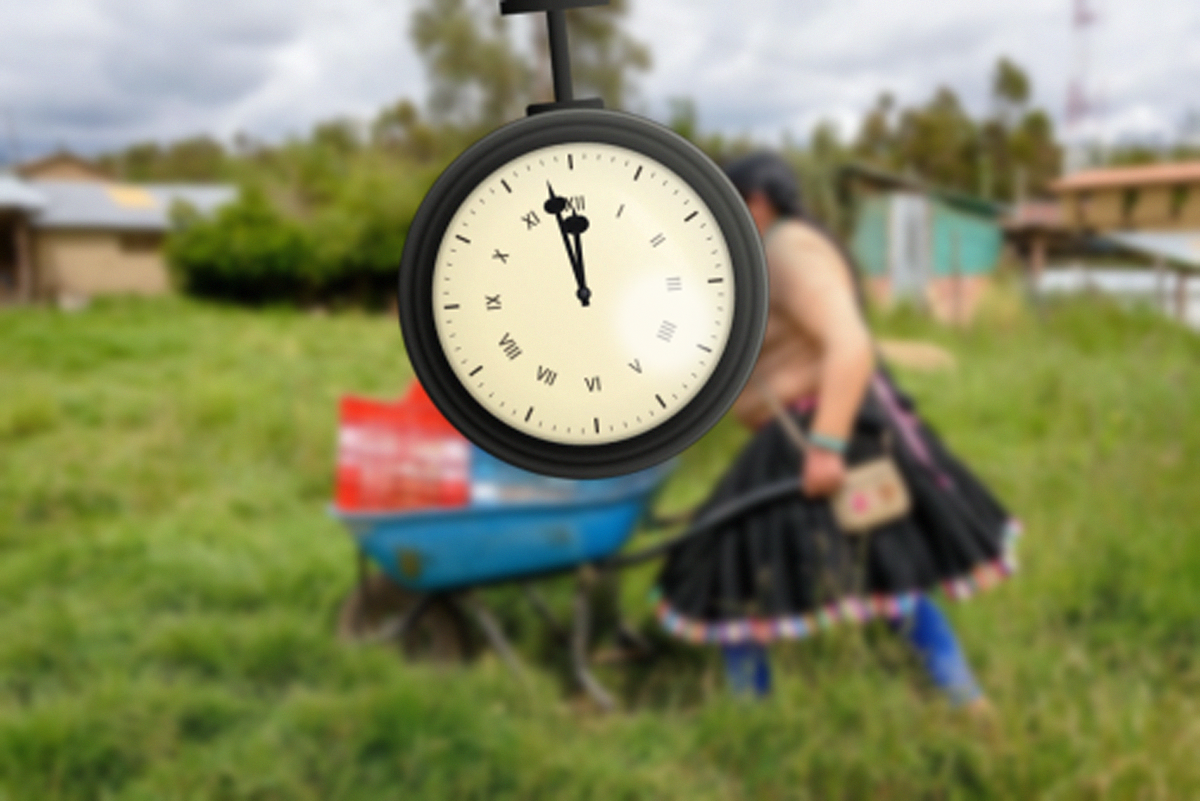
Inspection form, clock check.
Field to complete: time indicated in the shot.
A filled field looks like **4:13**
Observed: **11:58**
